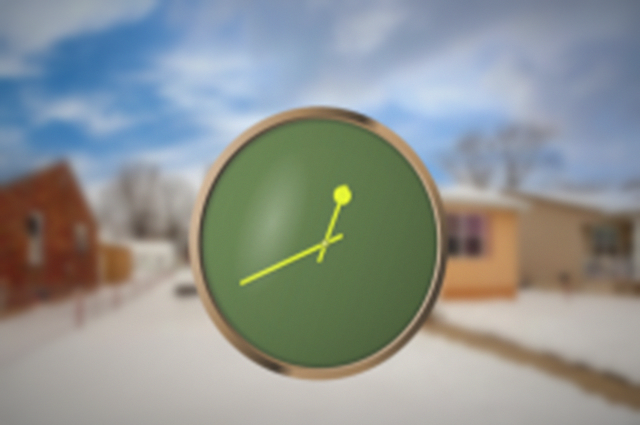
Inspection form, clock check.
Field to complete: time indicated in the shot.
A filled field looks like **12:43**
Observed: **12:41**
